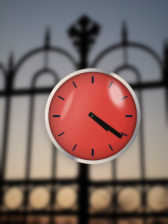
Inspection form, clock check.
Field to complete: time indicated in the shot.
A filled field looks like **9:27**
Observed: **4:21**
